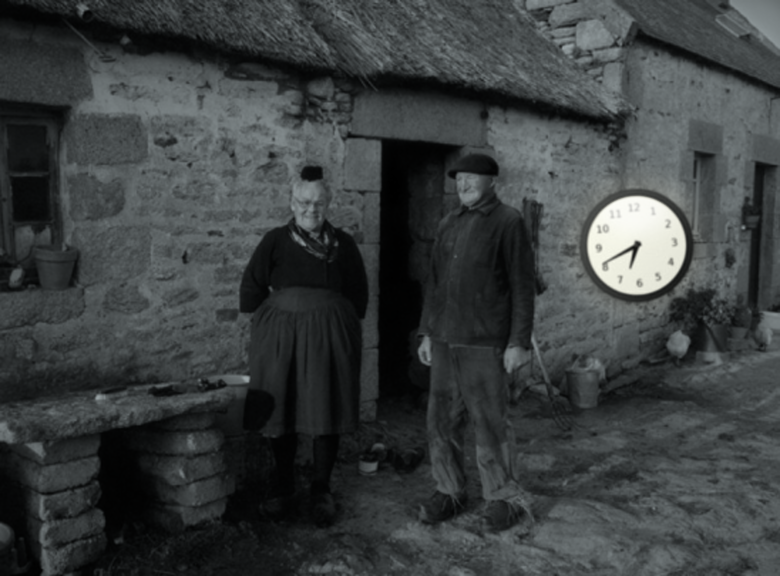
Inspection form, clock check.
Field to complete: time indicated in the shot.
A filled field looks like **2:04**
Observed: **6:41**
